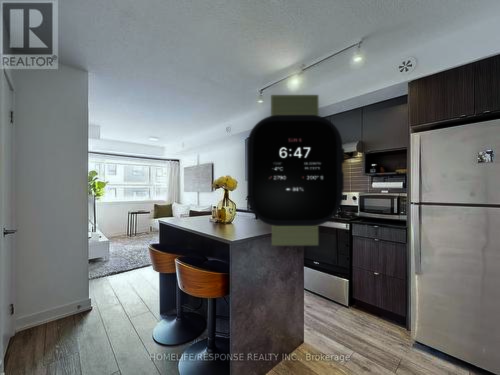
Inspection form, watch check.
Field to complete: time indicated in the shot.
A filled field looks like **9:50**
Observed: **6:47**
